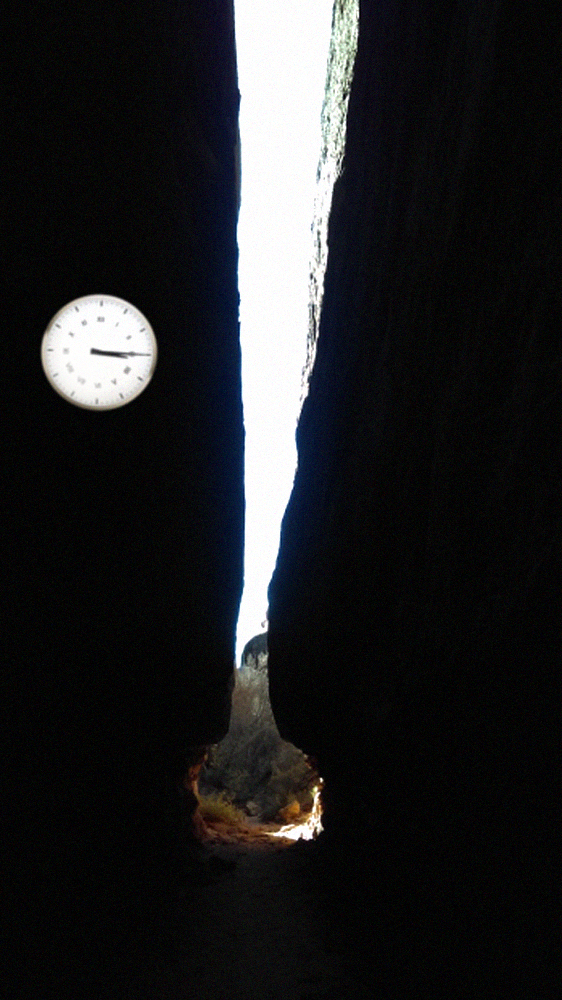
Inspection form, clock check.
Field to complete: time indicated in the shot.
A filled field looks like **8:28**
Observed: **3:15**
